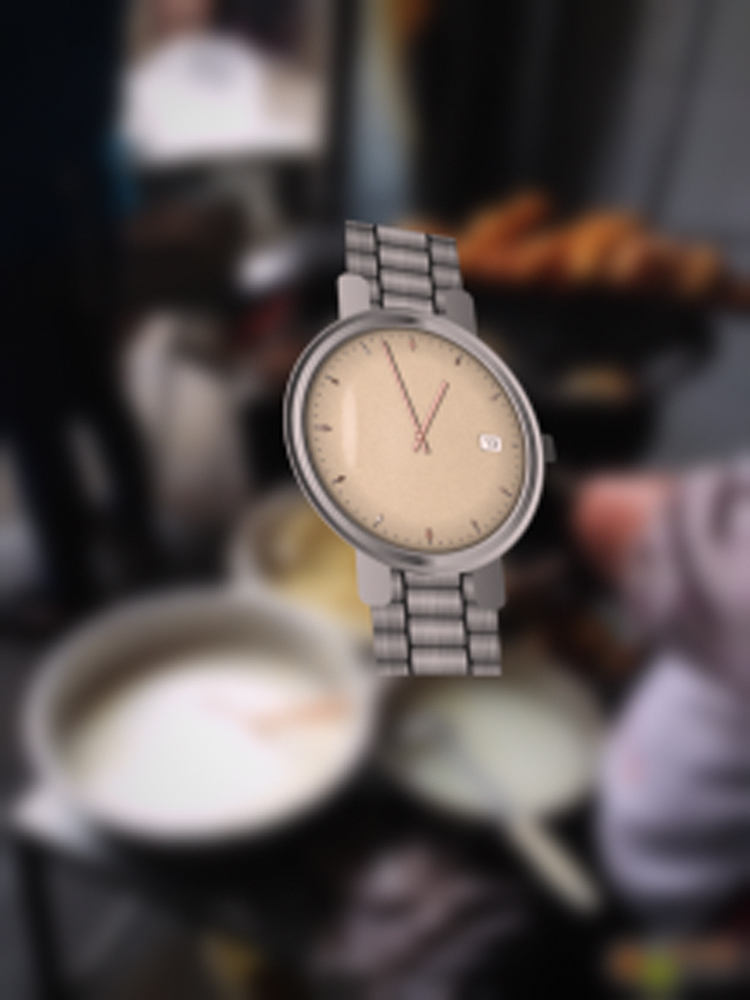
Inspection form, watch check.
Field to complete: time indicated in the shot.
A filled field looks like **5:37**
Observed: **12:57**
